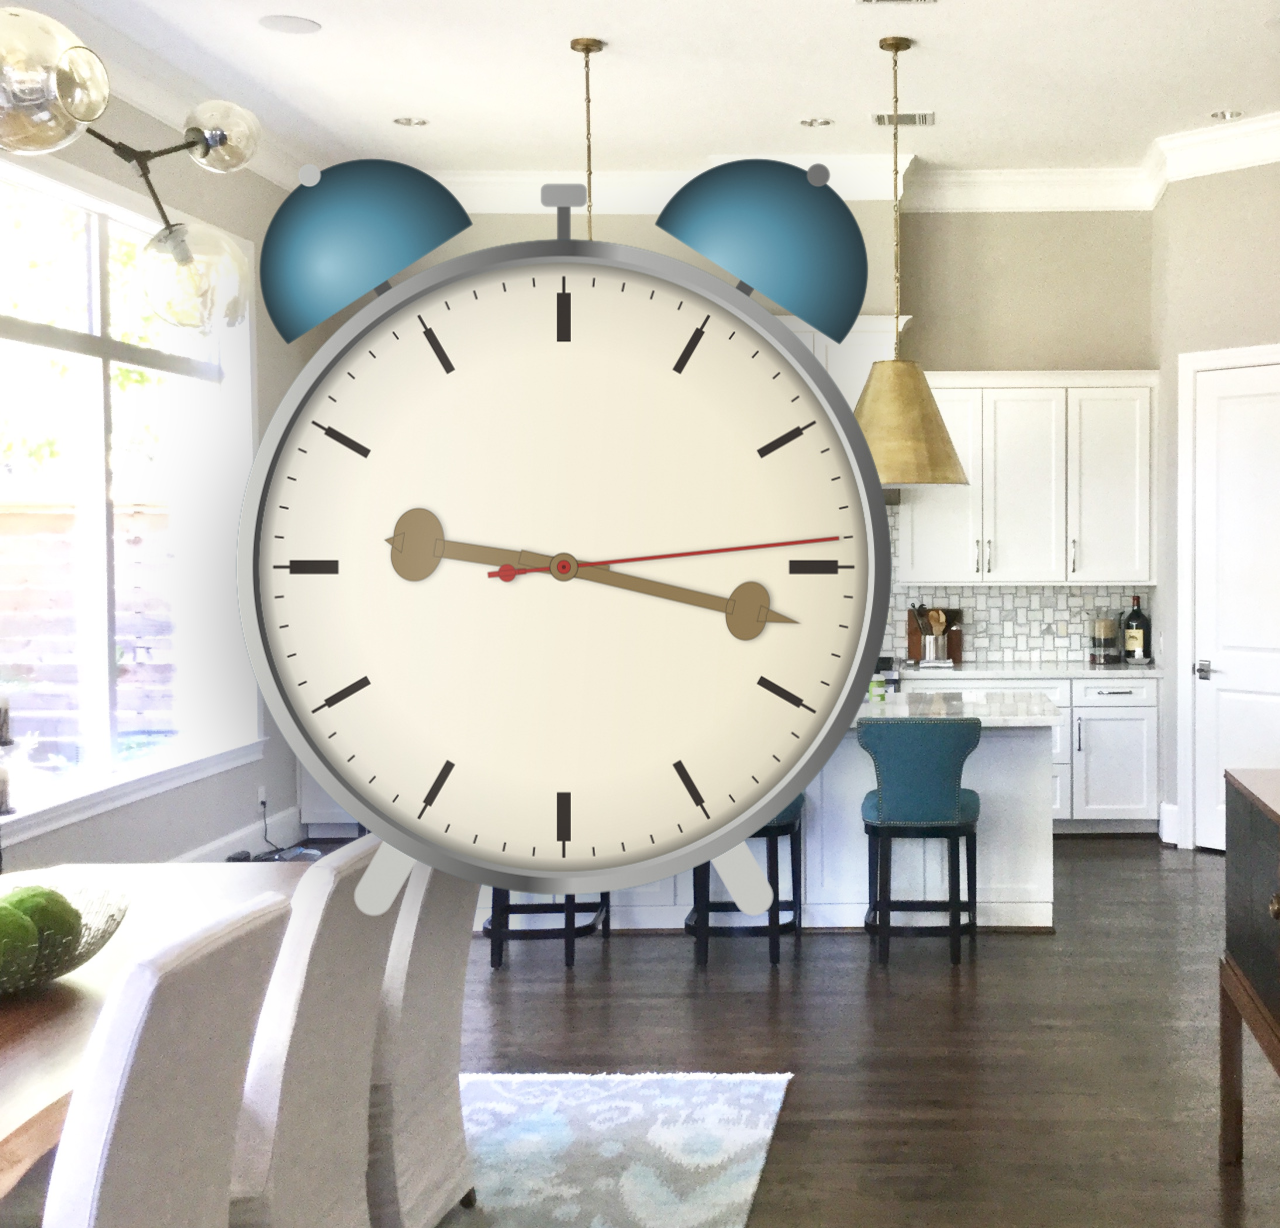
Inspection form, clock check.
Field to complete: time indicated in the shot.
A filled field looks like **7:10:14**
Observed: **9:17:14**
